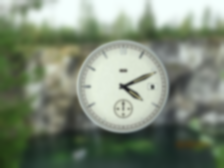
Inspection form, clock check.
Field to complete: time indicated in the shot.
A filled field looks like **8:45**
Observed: **4:11**
